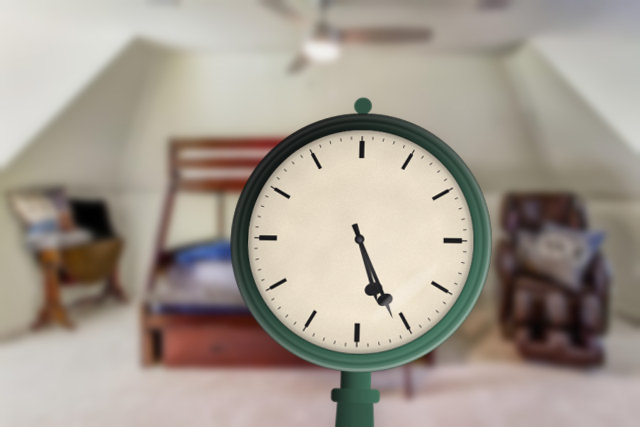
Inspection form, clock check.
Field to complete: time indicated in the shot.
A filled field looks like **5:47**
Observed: **5:26**
